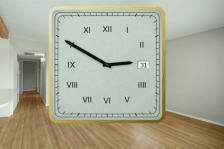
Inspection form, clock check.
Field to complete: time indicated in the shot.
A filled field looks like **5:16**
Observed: **2:50**
